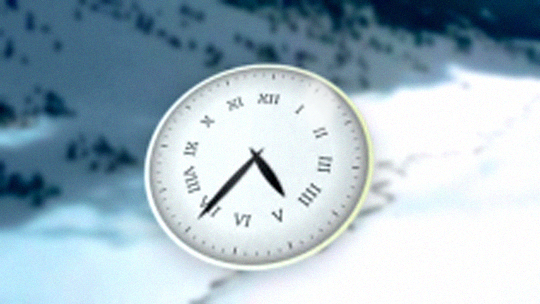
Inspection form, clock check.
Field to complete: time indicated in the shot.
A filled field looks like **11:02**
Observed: **4:35**
